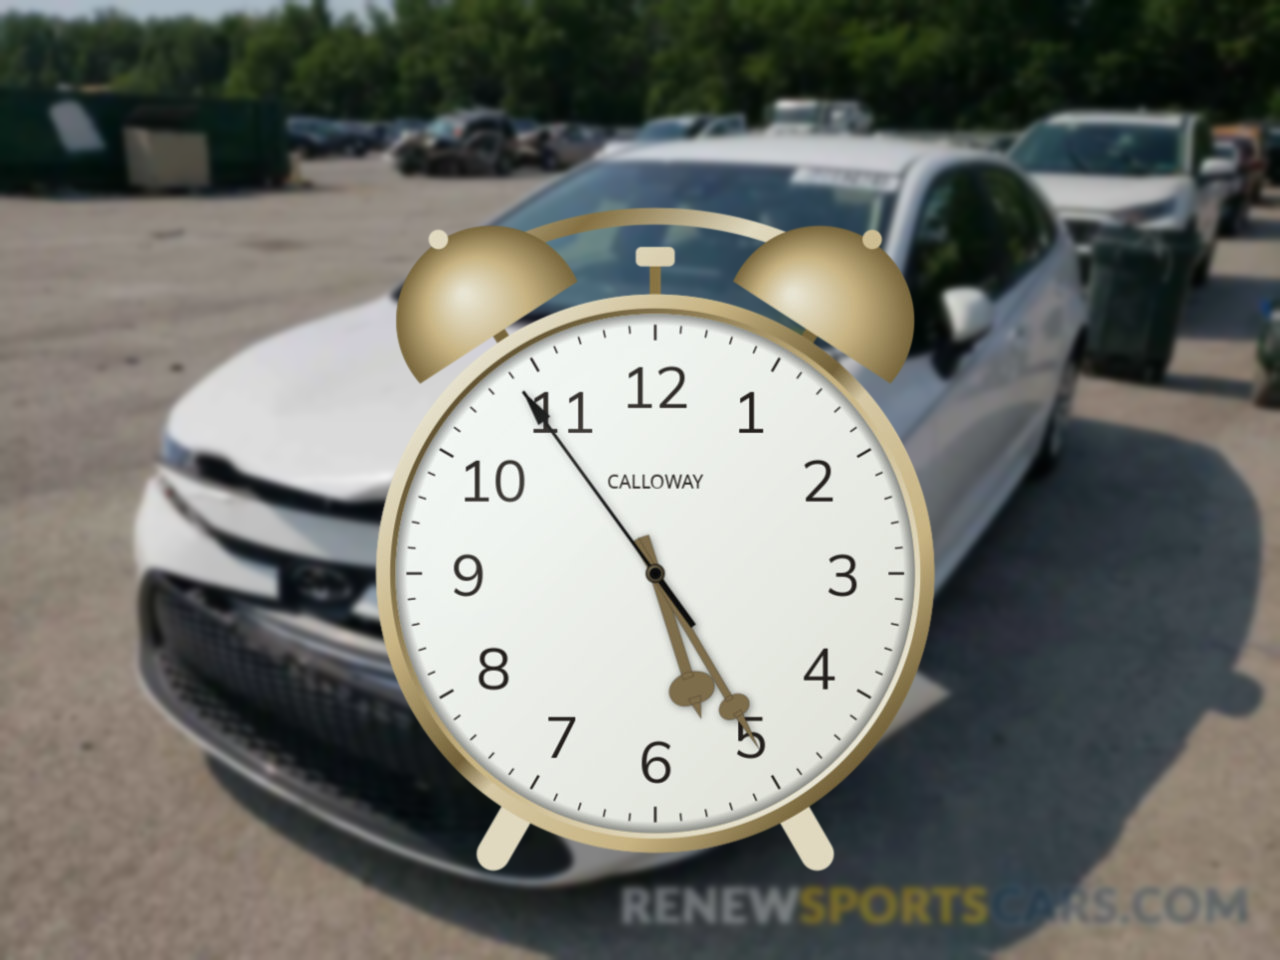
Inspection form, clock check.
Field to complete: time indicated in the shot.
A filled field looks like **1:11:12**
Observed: **5:24:54**
